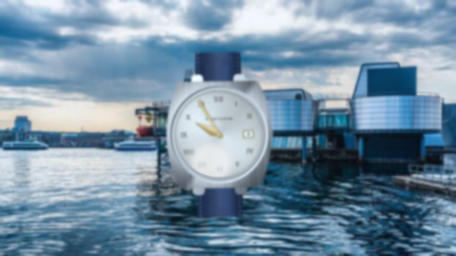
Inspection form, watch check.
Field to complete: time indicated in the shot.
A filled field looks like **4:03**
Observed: **9:55**
